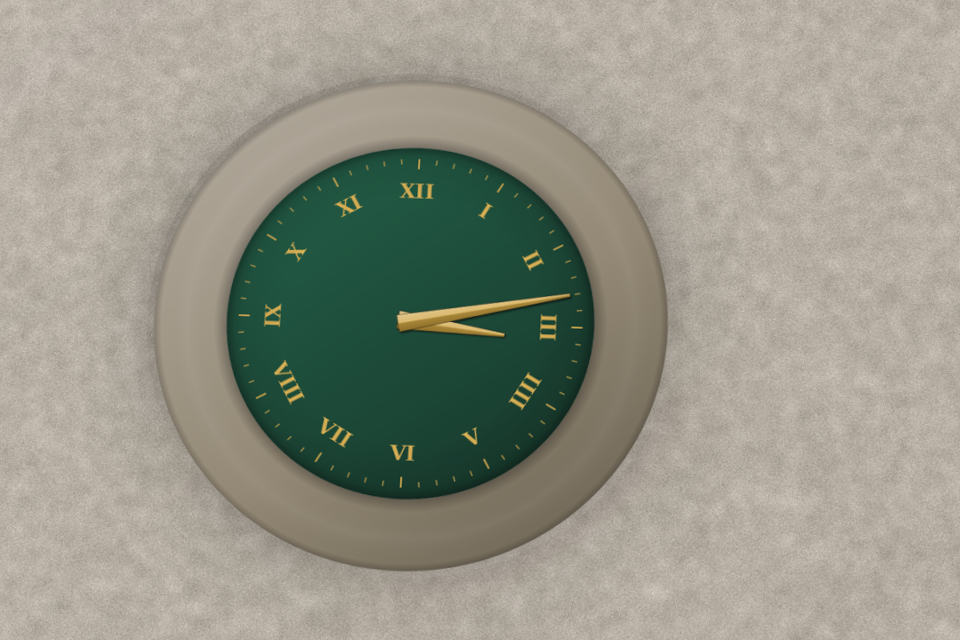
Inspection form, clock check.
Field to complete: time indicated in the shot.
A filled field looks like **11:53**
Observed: **3:13**
